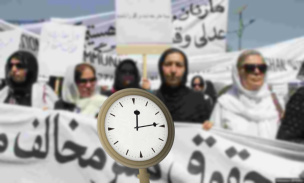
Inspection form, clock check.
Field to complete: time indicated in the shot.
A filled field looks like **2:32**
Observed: **12:14**
